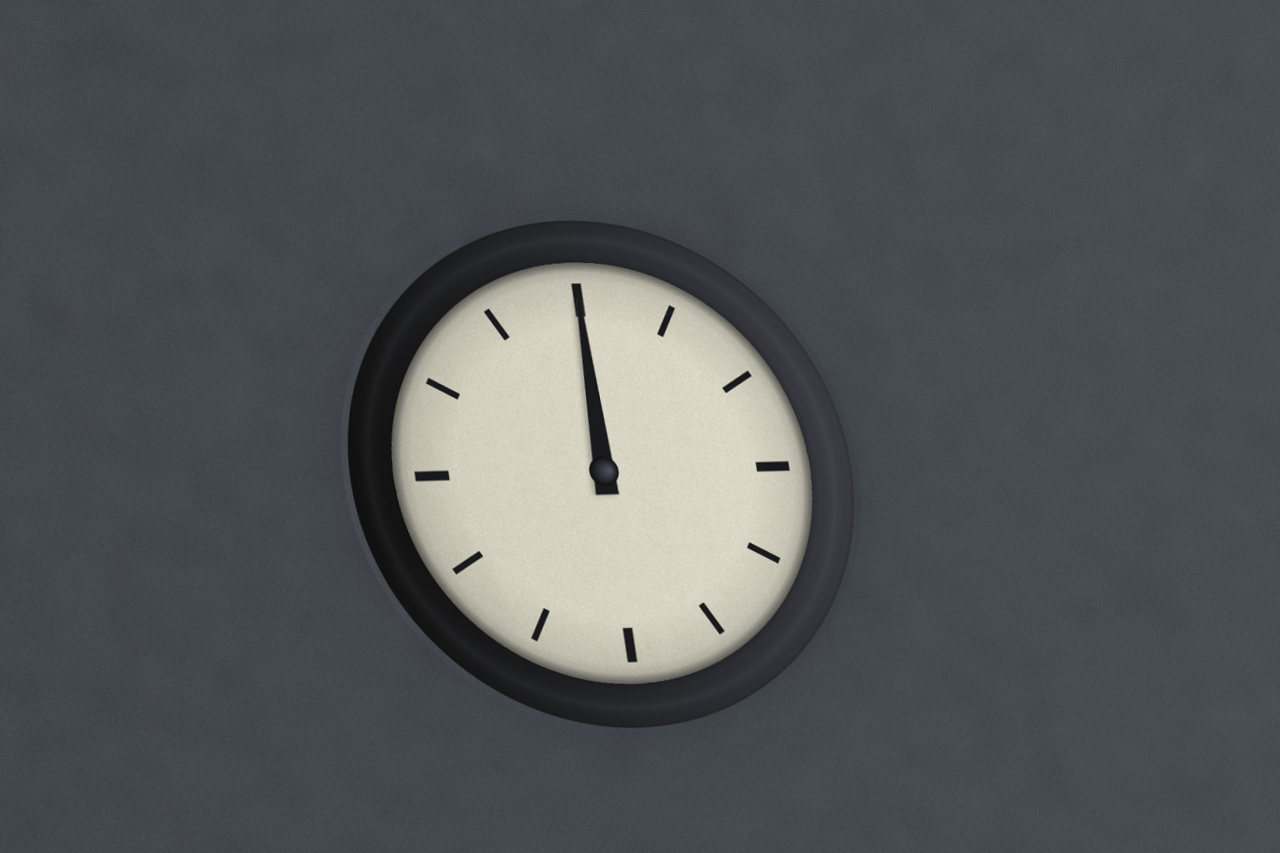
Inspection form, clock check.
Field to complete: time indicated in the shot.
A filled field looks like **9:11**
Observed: **12:00**
